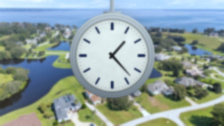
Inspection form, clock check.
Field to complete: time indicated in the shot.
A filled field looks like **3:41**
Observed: **1:23**
